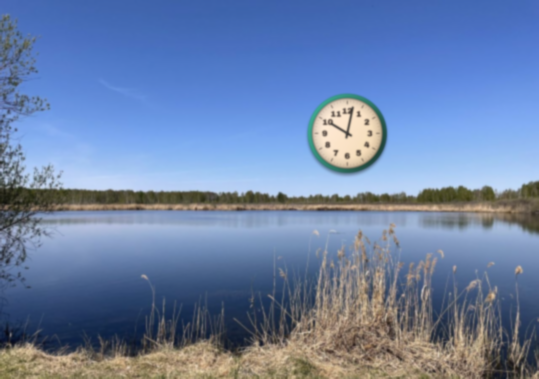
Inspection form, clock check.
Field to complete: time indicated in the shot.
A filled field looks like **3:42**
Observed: **10:02**
